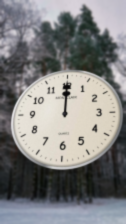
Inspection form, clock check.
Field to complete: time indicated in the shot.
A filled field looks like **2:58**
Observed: **12:00**
